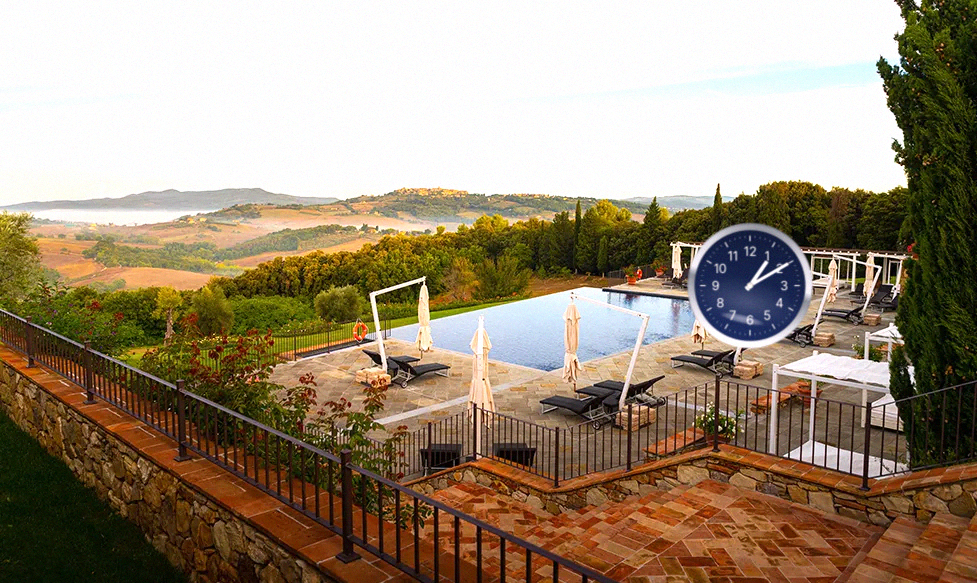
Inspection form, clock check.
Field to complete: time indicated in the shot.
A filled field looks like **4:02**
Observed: **1:10**
